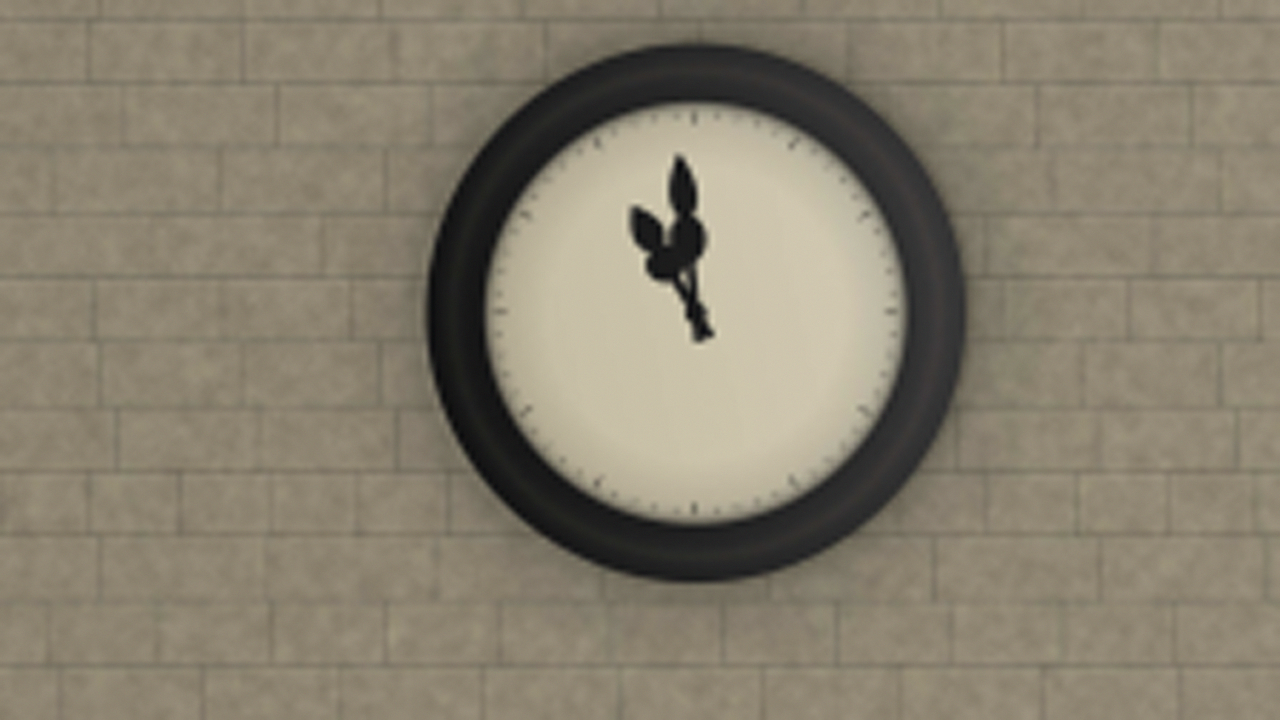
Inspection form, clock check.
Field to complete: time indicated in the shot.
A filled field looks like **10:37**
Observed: **10:59**
